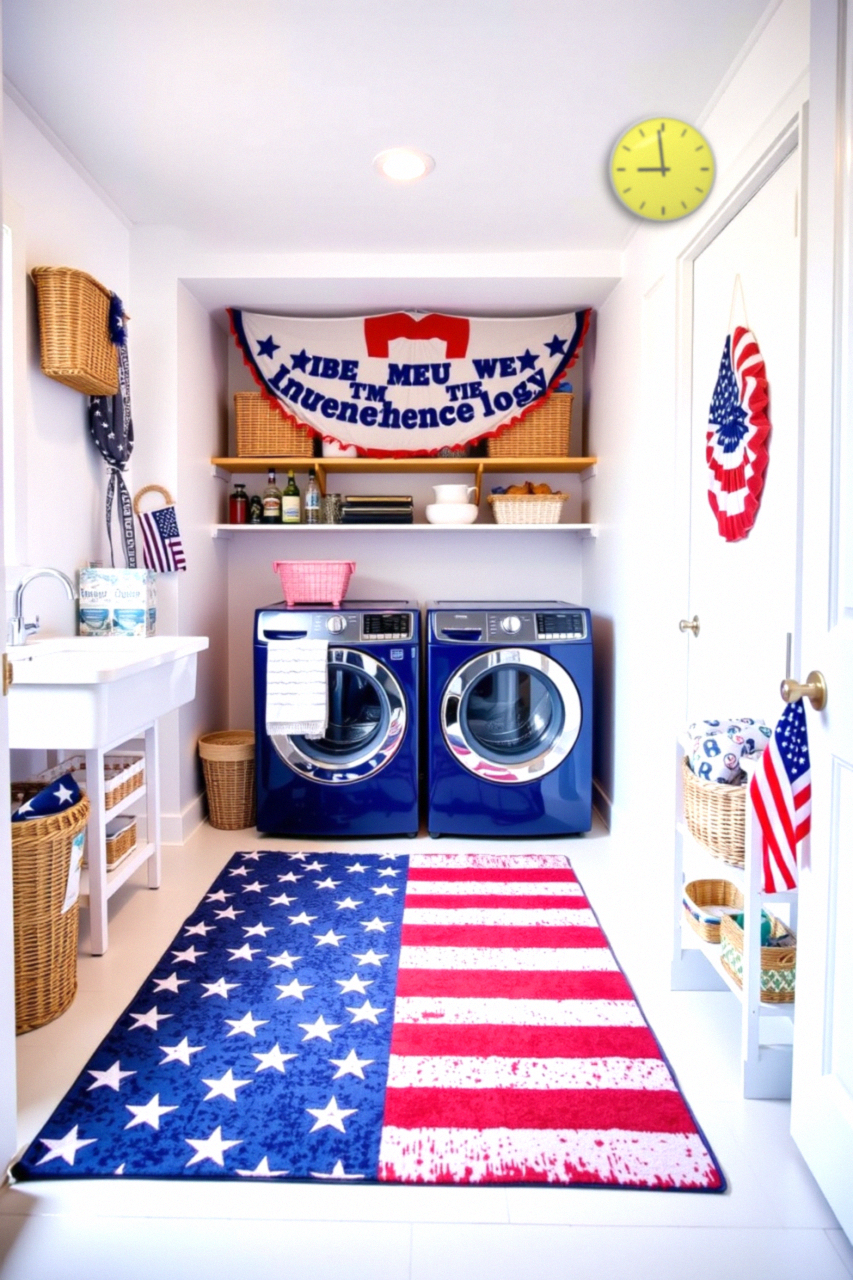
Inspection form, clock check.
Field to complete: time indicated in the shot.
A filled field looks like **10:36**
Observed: **8:59**
